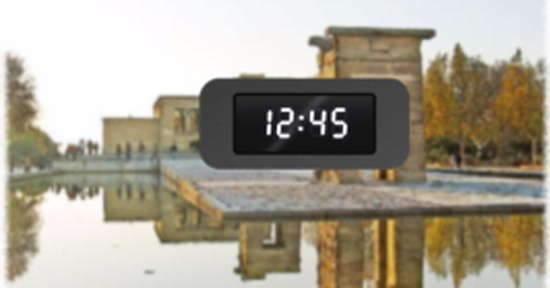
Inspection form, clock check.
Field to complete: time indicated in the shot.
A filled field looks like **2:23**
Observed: **12:45**
